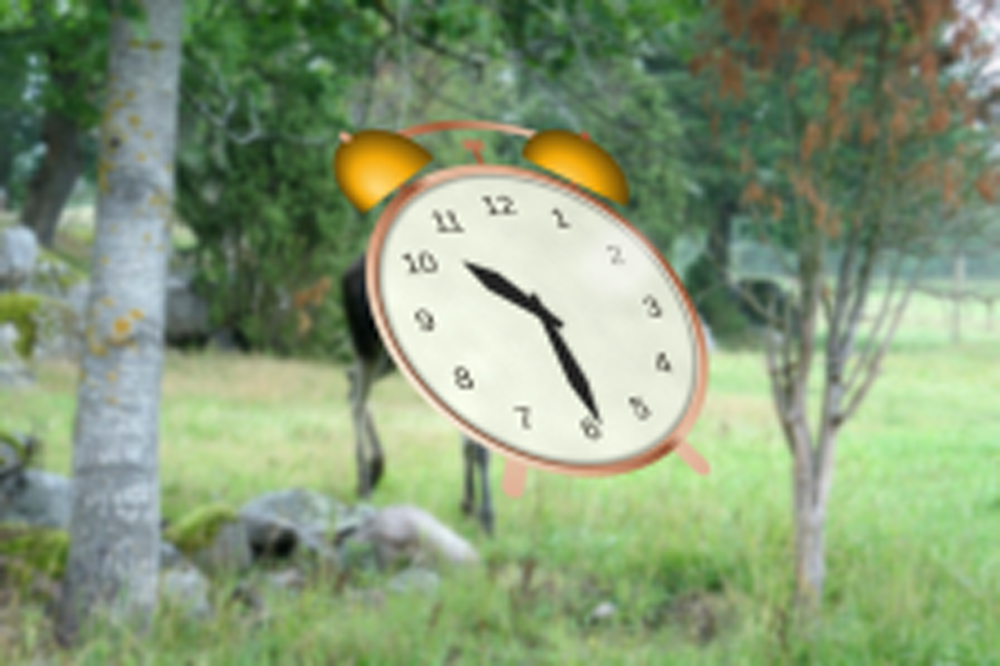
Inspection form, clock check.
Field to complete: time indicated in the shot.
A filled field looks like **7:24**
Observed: **10:29**
